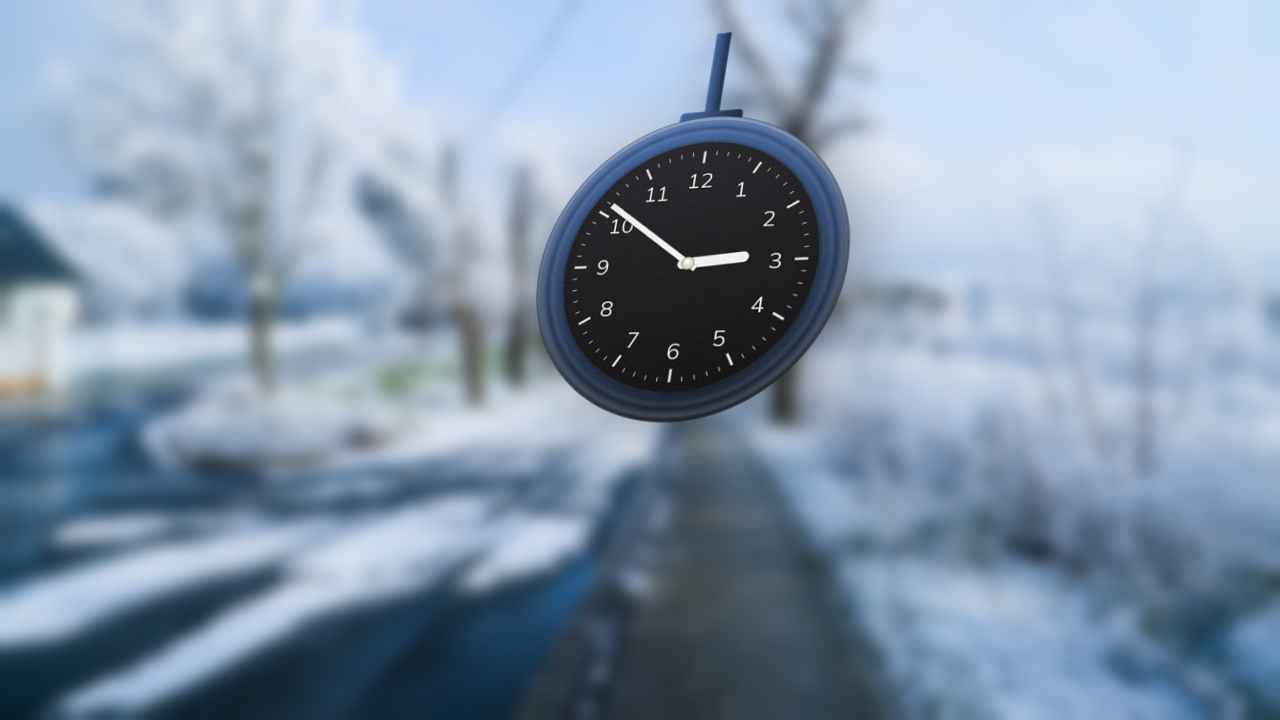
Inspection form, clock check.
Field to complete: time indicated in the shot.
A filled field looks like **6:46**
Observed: **2:51**
